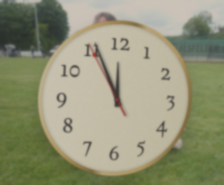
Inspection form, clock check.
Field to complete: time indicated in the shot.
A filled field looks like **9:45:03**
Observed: **11:55:55**
